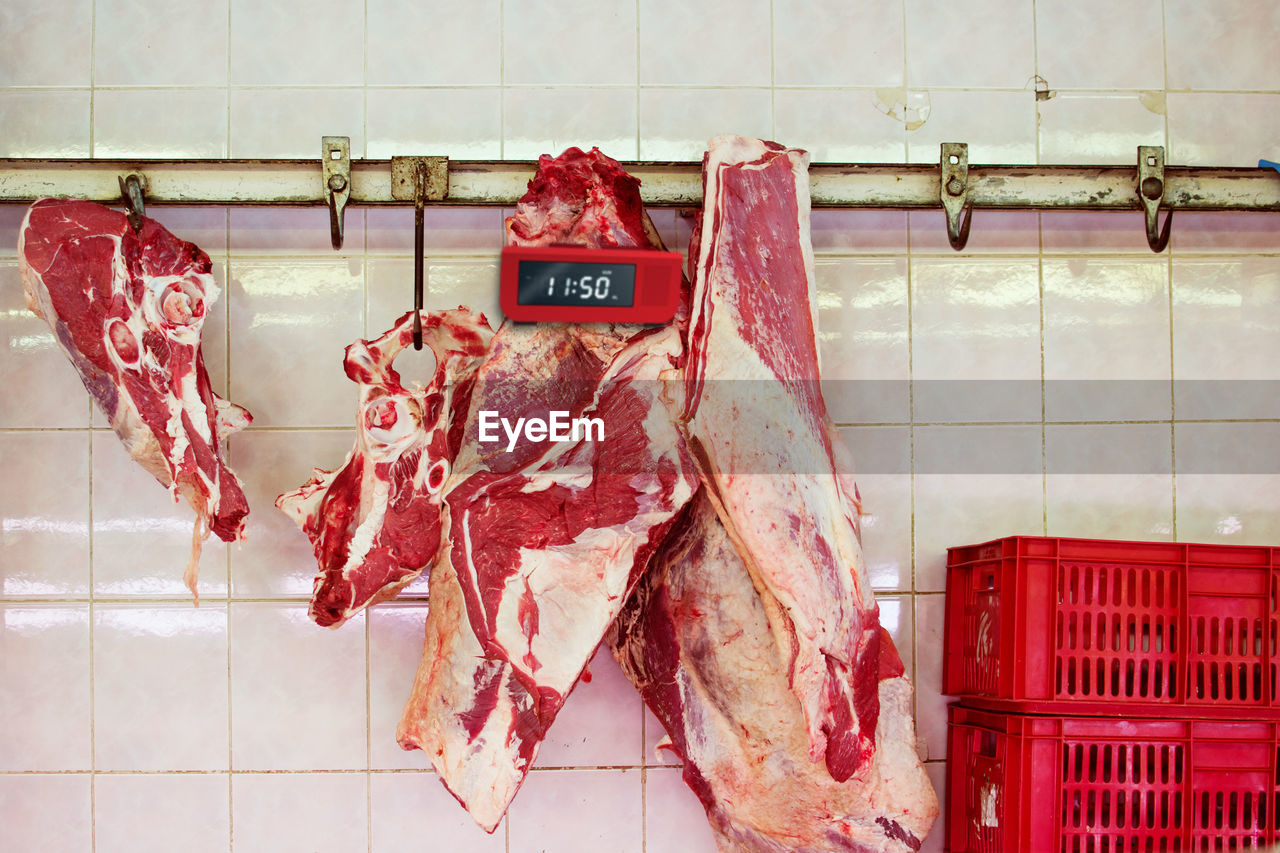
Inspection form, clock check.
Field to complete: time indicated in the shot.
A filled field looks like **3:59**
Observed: **11:50**
